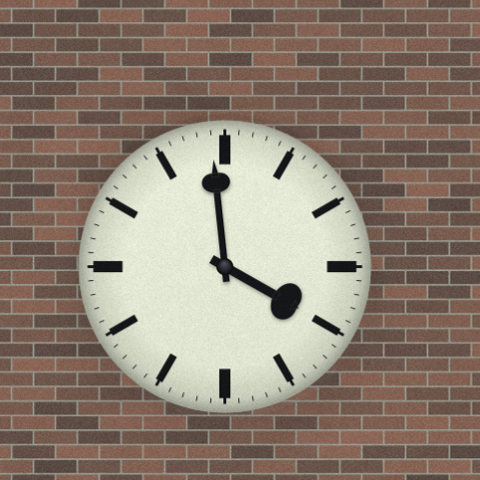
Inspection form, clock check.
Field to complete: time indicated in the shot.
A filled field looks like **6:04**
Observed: **3:59**
